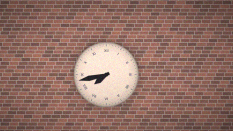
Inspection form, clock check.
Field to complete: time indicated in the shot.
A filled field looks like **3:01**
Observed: **7:43**
